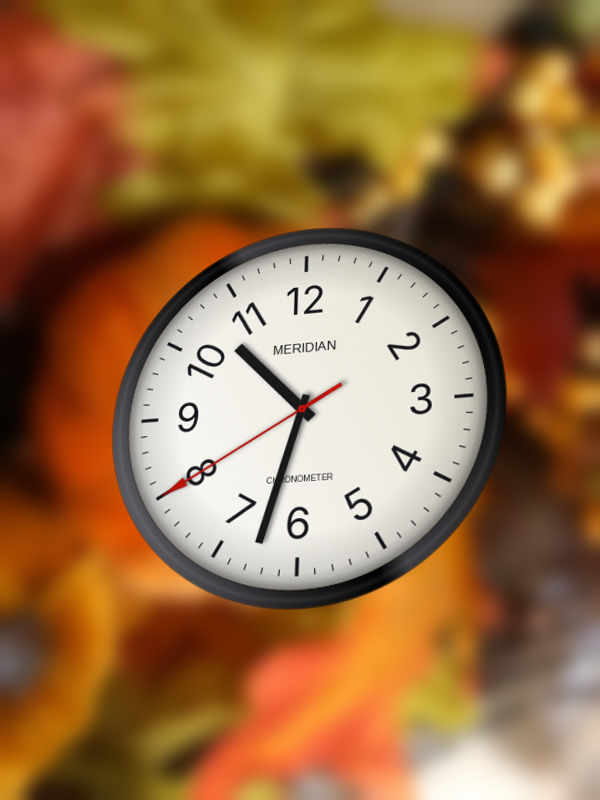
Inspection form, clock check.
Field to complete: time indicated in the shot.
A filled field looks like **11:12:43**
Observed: **10:32:40**
